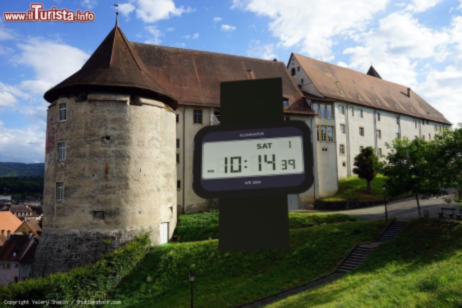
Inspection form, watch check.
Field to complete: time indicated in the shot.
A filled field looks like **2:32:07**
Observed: **10:14:39**
